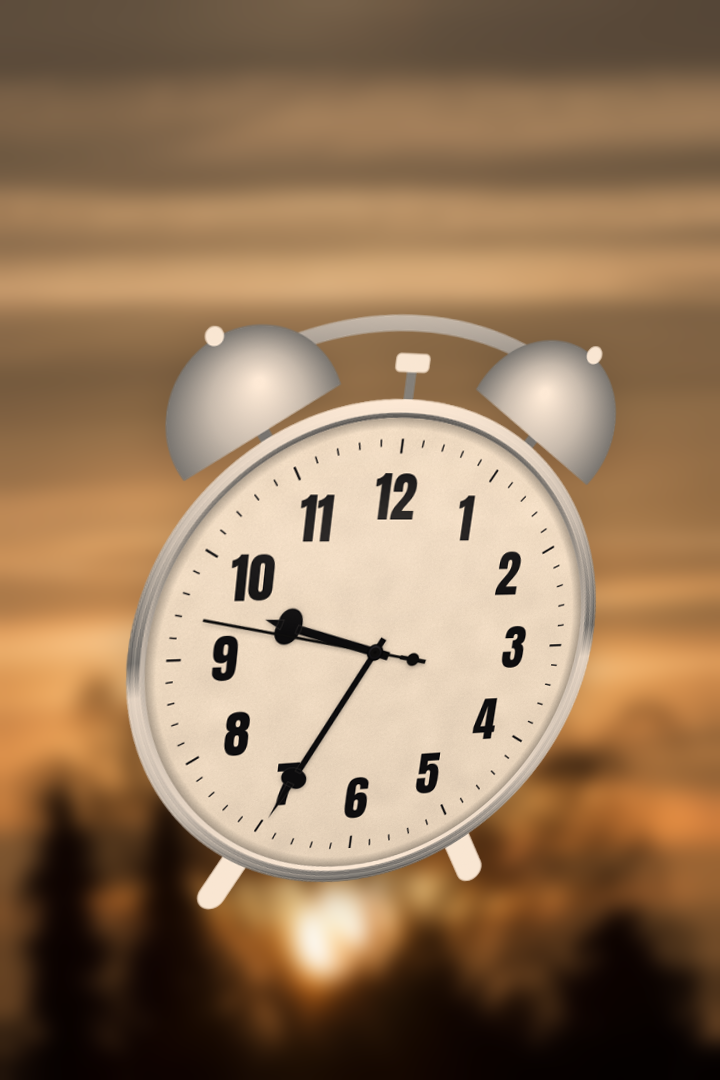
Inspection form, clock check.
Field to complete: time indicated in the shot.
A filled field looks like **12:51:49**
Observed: **9:34:47**
